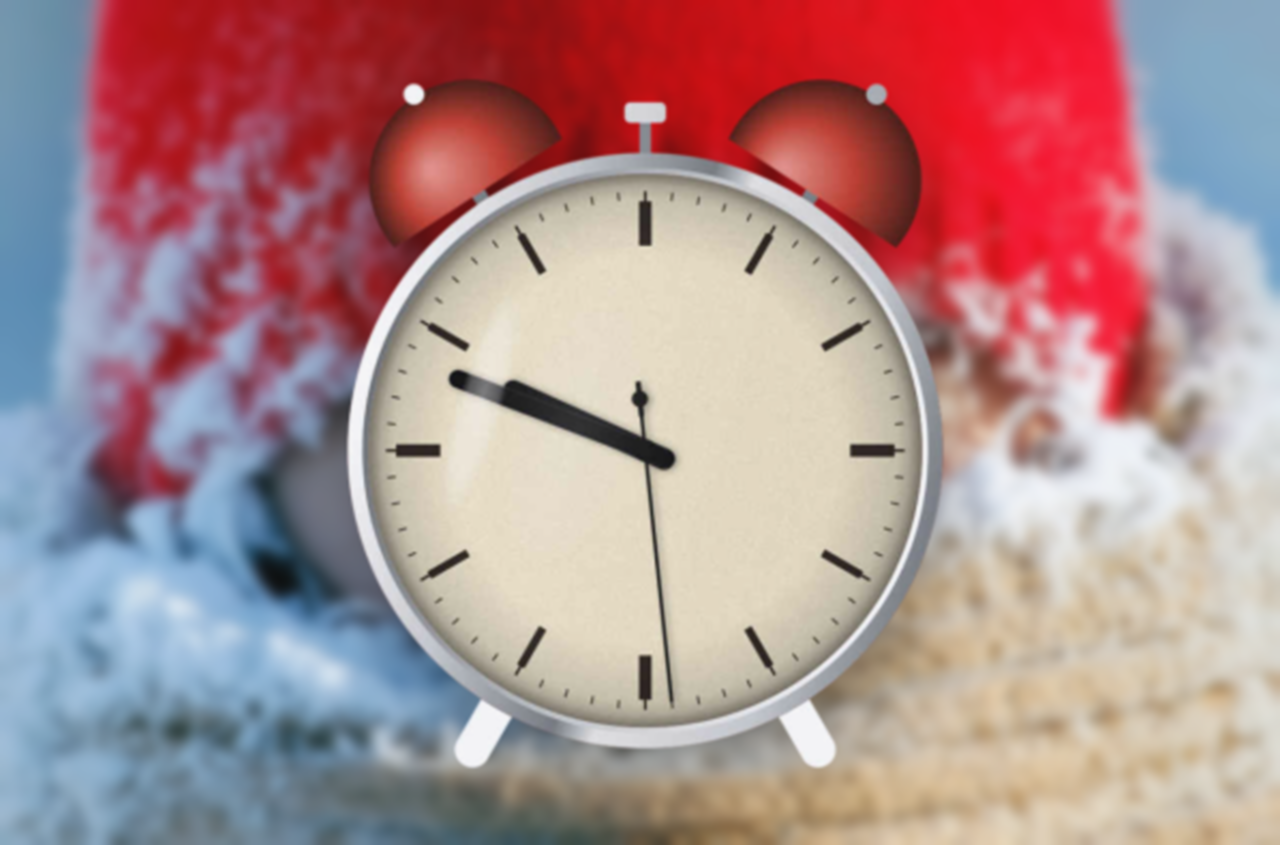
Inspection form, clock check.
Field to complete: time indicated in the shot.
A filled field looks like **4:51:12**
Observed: **9:48:29**
